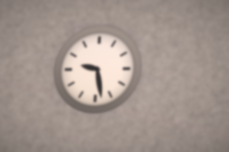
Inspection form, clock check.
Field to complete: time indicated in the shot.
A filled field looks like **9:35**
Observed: **9:28**
